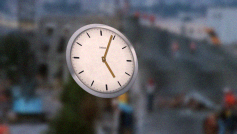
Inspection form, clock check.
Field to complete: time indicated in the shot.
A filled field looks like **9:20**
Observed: **5:04**
